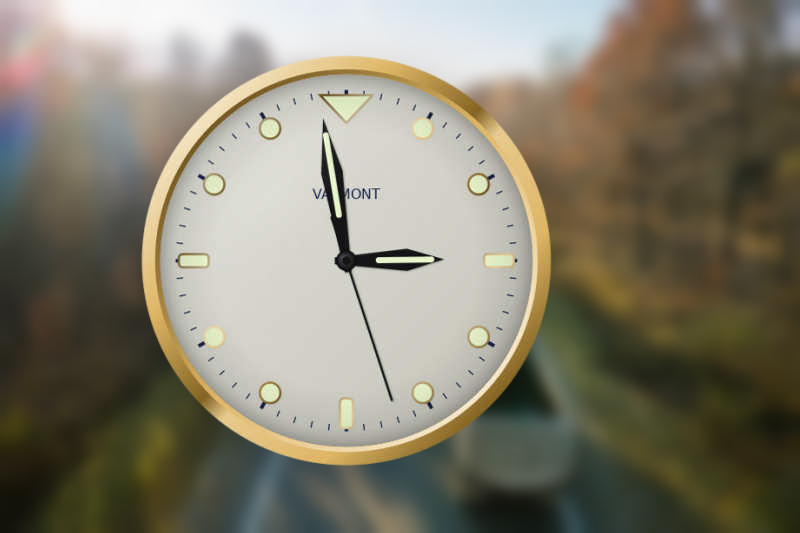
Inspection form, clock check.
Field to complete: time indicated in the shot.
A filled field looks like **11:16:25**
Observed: **2:58:27**
